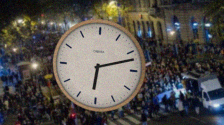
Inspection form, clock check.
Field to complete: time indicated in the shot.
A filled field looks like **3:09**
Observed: **6:12**
